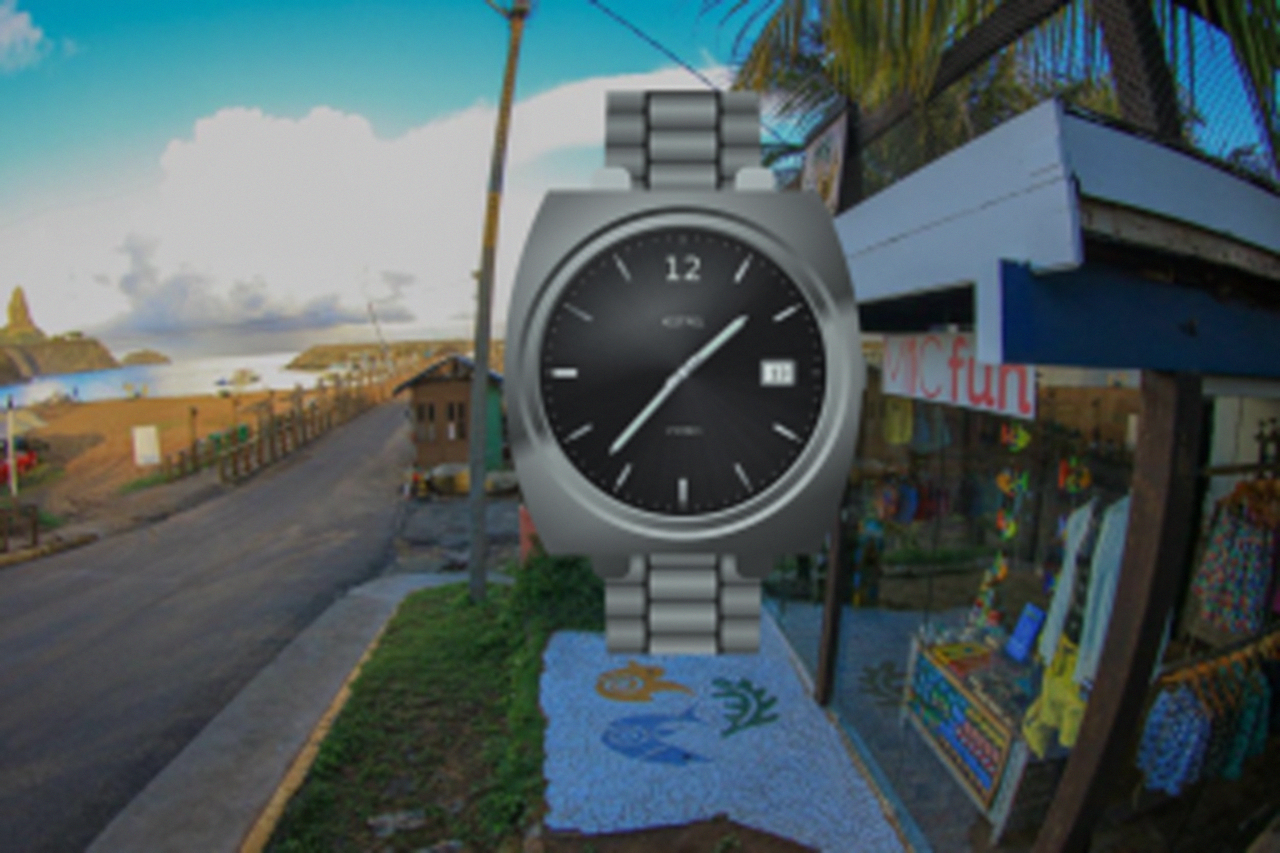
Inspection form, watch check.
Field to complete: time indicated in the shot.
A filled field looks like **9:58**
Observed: **1:37**
